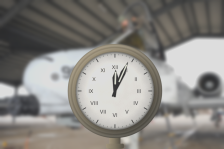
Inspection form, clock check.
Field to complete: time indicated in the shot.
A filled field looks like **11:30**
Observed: **12:04**
